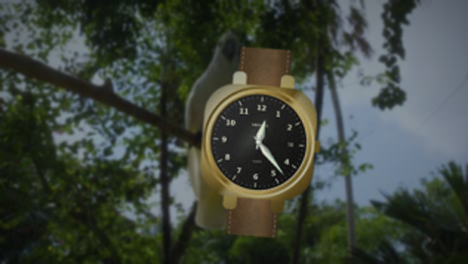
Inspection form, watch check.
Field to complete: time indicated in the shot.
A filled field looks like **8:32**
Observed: **12:23**
